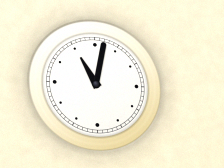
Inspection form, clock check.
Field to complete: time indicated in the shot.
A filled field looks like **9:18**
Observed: **11:02**
